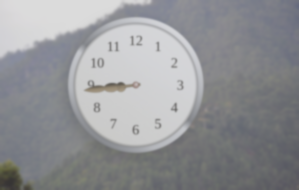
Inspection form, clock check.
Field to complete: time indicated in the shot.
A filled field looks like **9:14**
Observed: **8:44**
